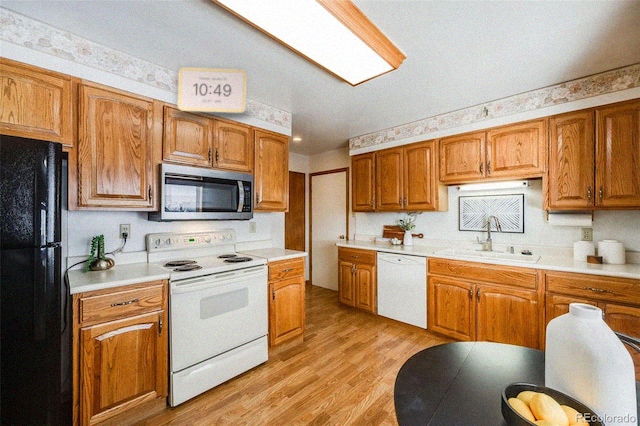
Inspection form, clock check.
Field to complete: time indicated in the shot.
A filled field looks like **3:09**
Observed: **10:49**
